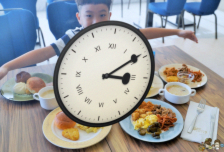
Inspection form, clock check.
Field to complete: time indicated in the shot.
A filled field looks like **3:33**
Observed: **3:09**
